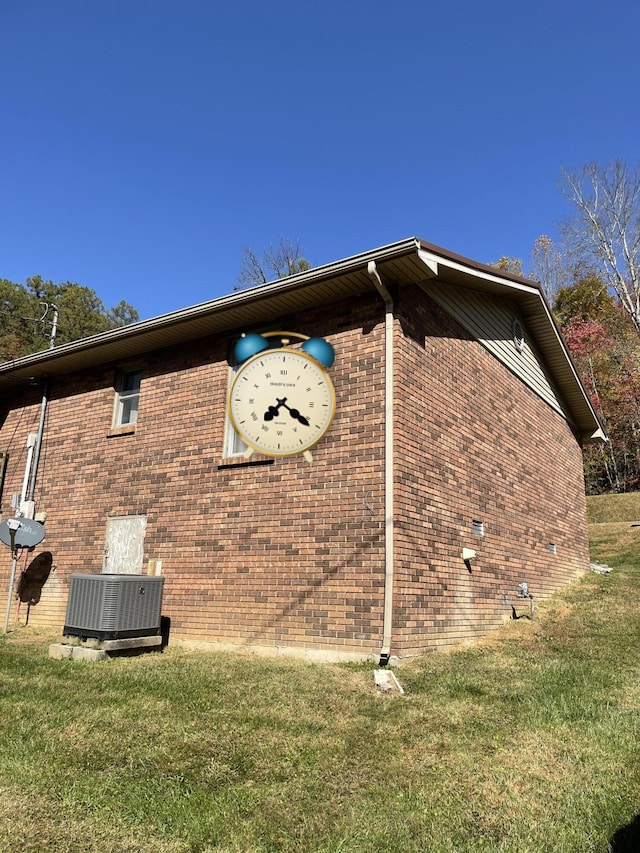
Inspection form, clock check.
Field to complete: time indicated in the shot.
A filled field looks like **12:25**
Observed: **7:21**
